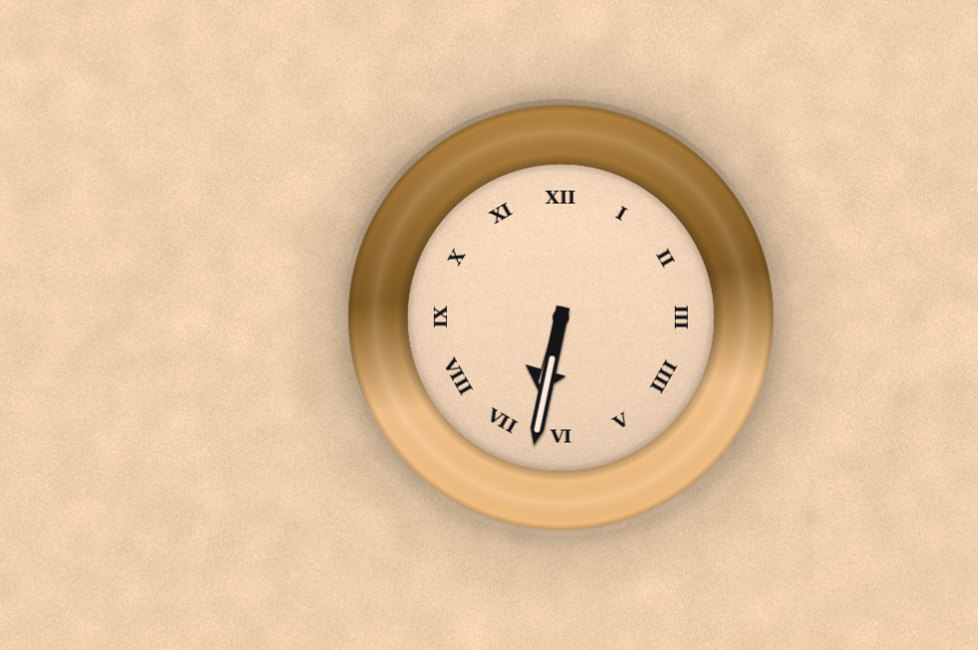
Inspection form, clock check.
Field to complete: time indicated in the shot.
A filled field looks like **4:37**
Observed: **6:32**
